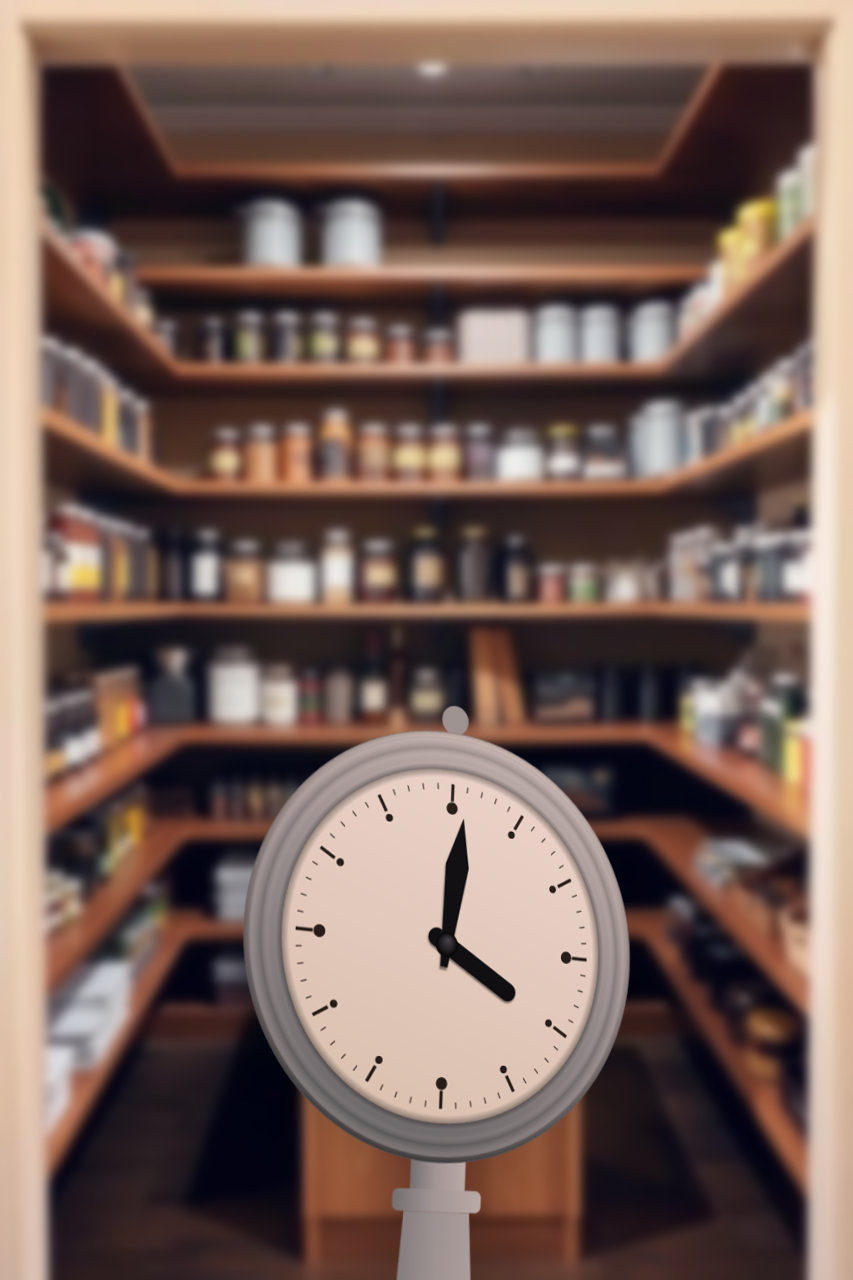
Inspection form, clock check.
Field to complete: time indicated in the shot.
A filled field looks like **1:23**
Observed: **4:01**
